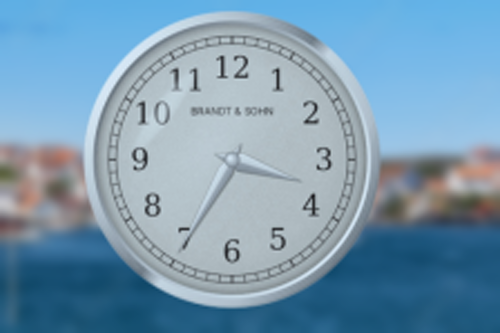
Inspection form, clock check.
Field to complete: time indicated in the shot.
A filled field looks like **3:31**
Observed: **3:35**
